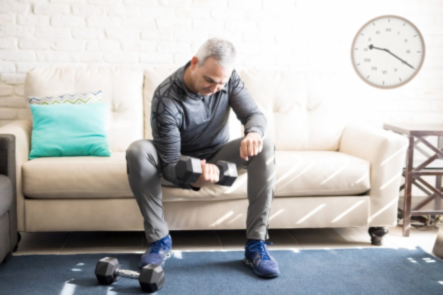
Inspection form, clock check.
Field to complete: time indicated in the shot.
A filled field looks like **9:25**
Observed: **9:20**
